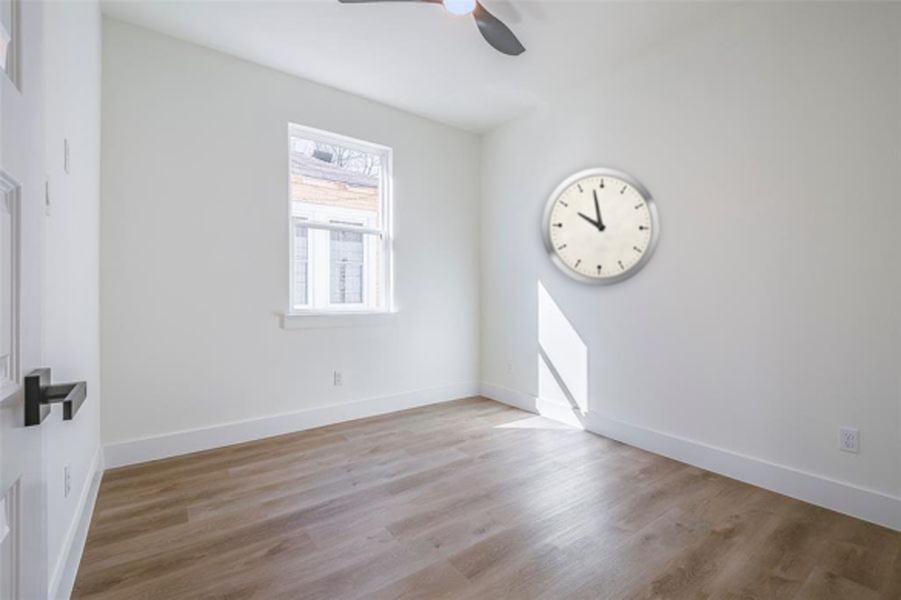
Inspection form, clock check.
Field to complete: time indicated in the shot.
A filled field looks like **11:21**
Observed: **9:58**
